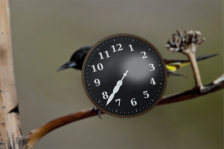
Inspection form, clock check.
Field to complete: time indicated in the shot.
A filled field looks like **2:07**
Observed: **7:38**
